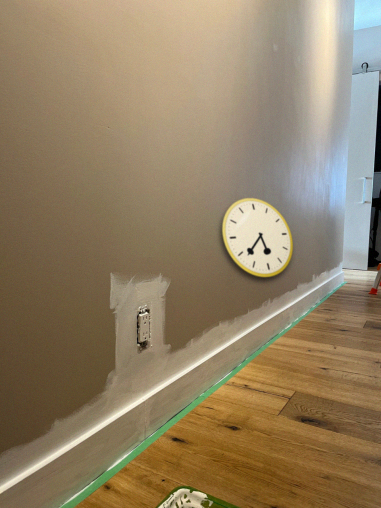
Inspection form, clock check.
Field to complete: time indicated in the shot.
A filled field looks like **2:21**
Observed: **5:38**
